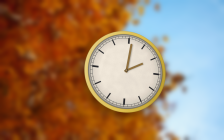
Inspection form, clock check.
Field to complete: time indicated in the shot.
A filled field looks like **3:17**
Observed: **2:01**
